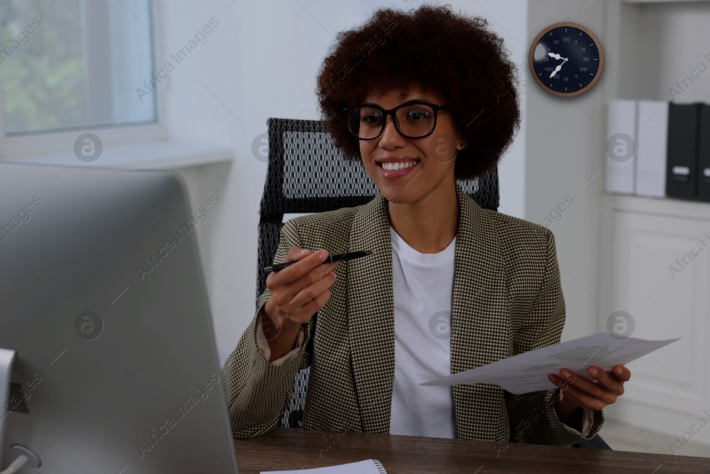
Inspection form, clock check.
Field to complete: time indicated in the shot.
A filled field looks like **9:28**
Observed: **9:37**
